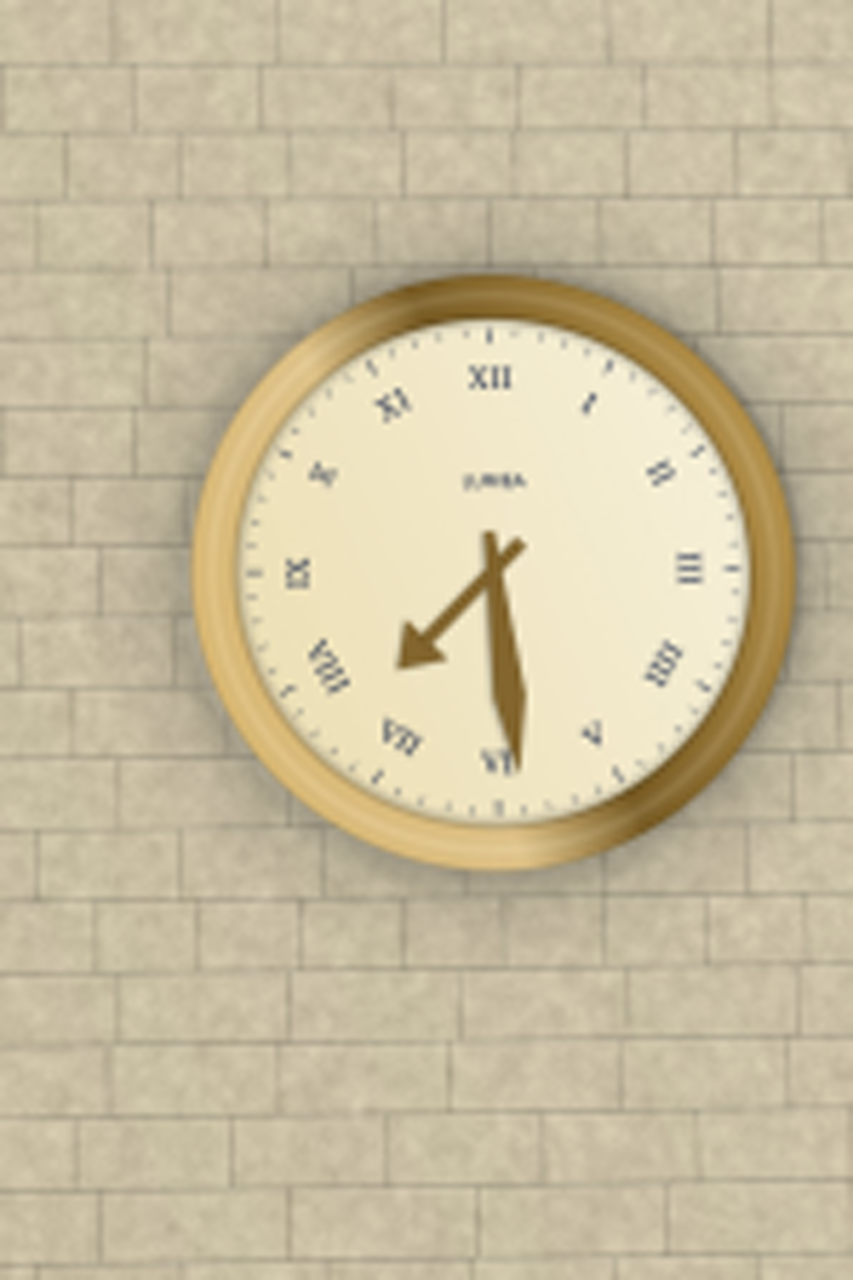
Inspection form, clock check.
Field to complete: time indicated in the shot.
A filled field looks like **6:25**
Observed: **7:29**
